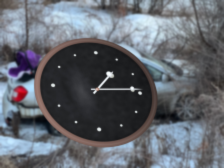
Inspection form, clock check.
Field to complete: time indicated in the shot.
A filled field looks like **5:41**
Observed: **1:14**
